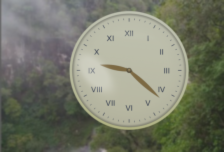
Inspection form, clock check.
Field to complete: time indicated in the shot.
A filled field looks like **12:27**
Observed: **9:22**
